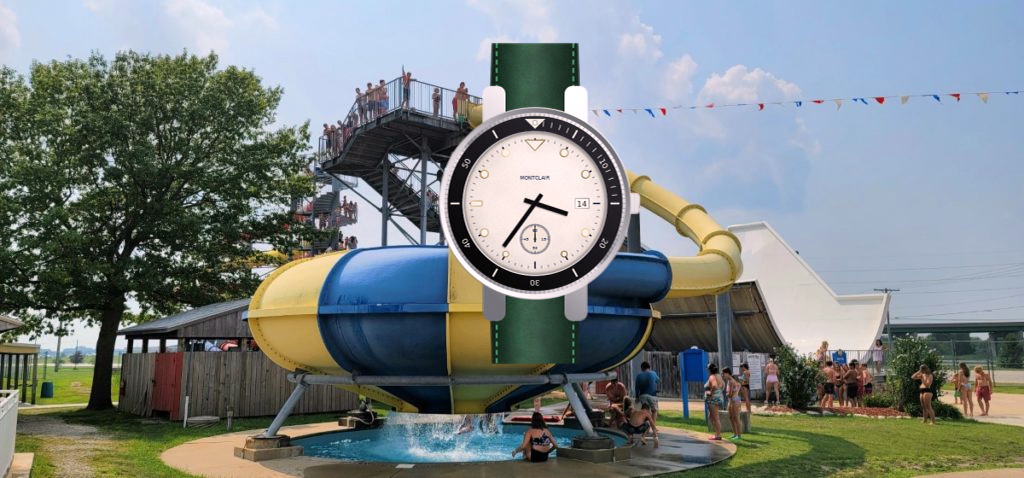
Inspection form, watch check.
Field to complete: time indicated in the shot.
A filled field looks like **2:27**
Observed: **3:36**
